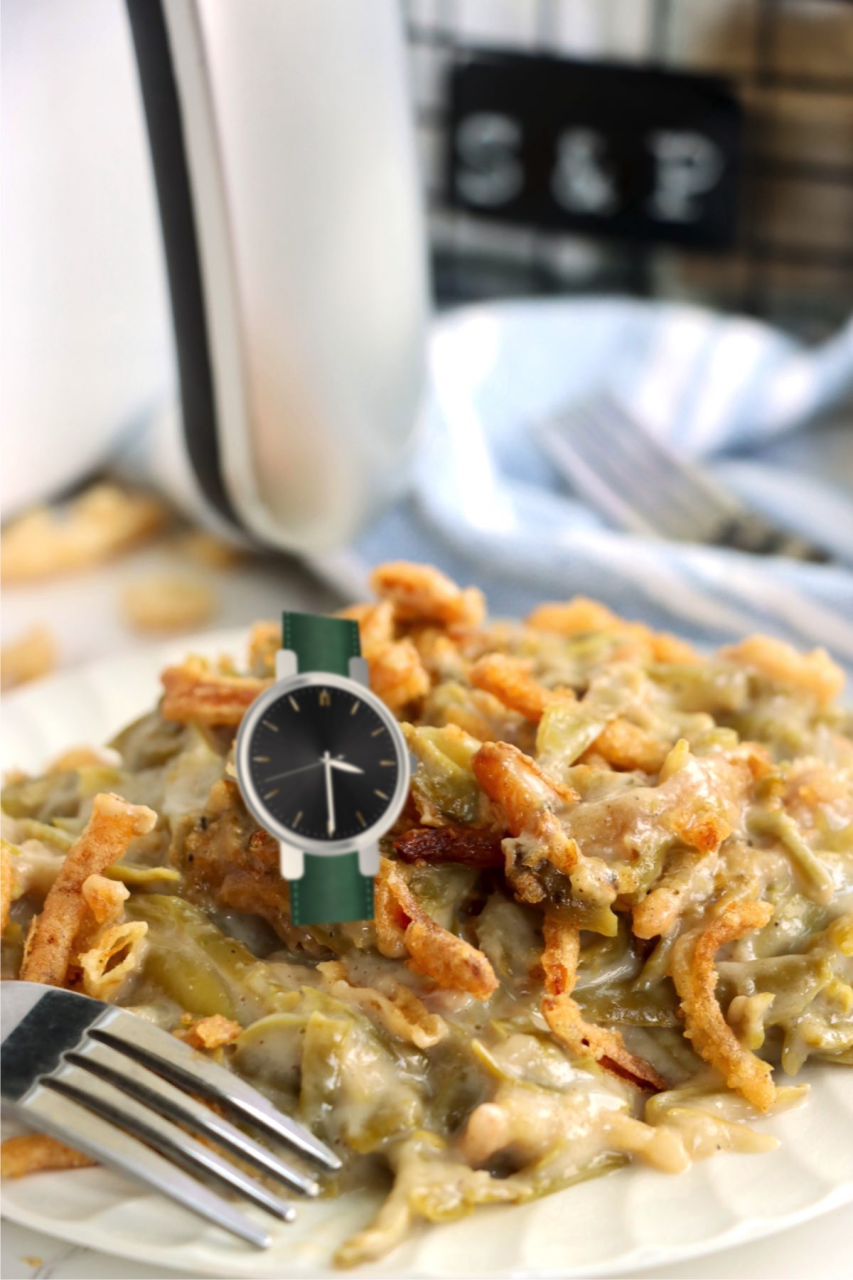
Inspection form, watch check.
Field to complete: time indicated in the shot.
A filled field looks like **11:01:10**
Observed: **3:29:42**
